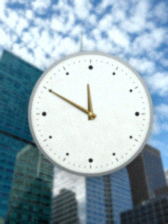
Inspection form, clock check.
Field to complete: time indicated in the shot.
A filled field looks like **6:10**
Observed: **11:50**
